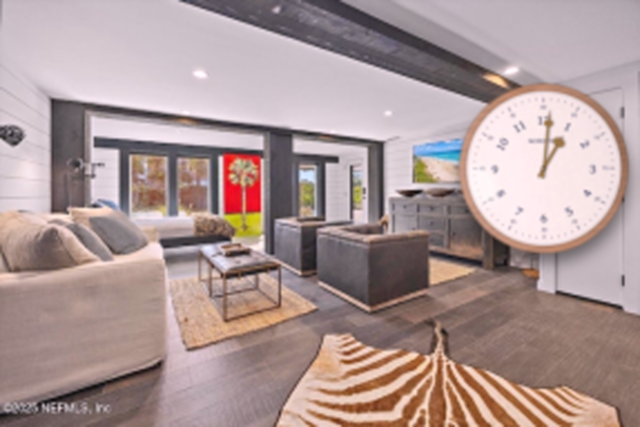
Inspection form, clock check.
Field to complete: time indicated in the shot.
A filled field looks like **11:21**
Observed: **1:01**
